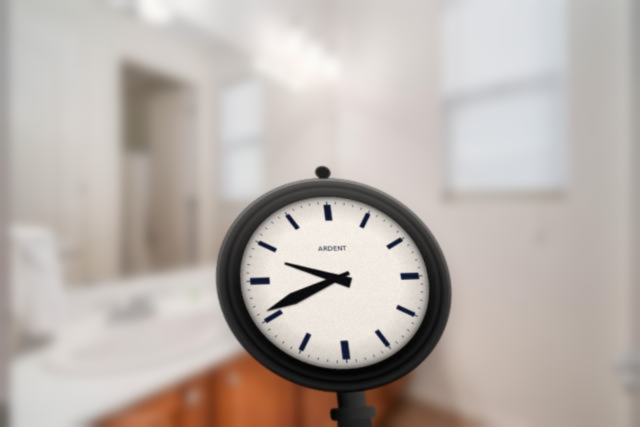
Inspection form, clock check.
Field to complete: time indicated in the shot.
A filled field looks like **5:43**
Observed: **9:41**
